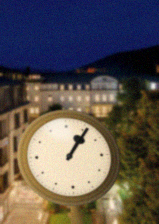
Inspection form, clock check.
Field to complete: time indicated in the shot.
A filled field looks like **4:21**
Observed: **1:06**
